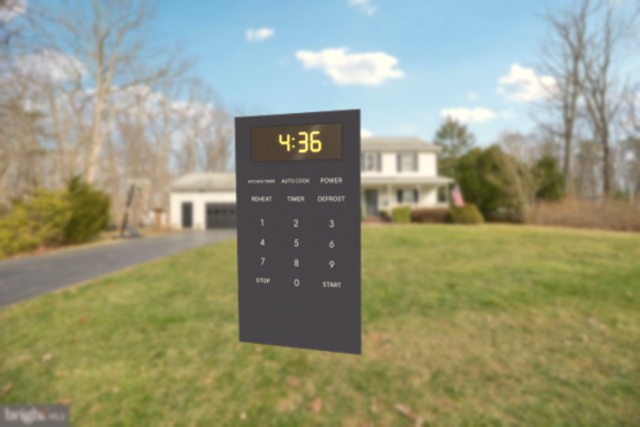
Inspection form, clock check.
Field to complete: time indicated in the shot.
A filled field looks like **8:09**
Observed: **4:36**
